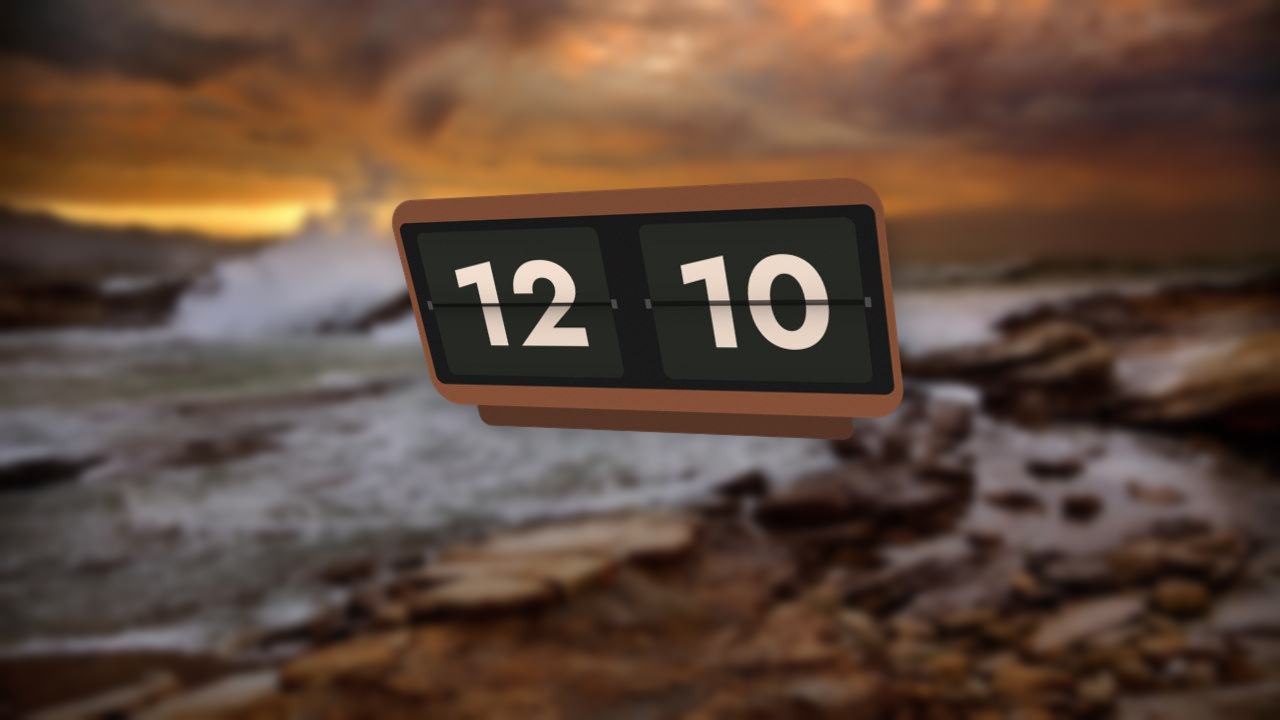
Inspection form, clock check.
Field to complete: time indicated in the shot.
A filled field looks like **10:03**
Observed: **12:10**
